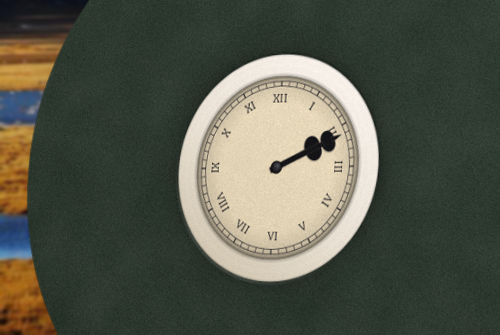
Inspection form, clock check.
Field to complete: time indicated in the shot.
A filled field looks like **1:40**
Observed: **2:11**
